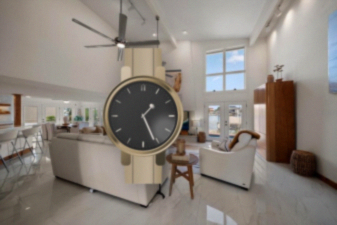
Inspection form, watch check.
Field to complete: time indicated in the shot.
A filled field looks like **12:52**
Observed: **1:26**
